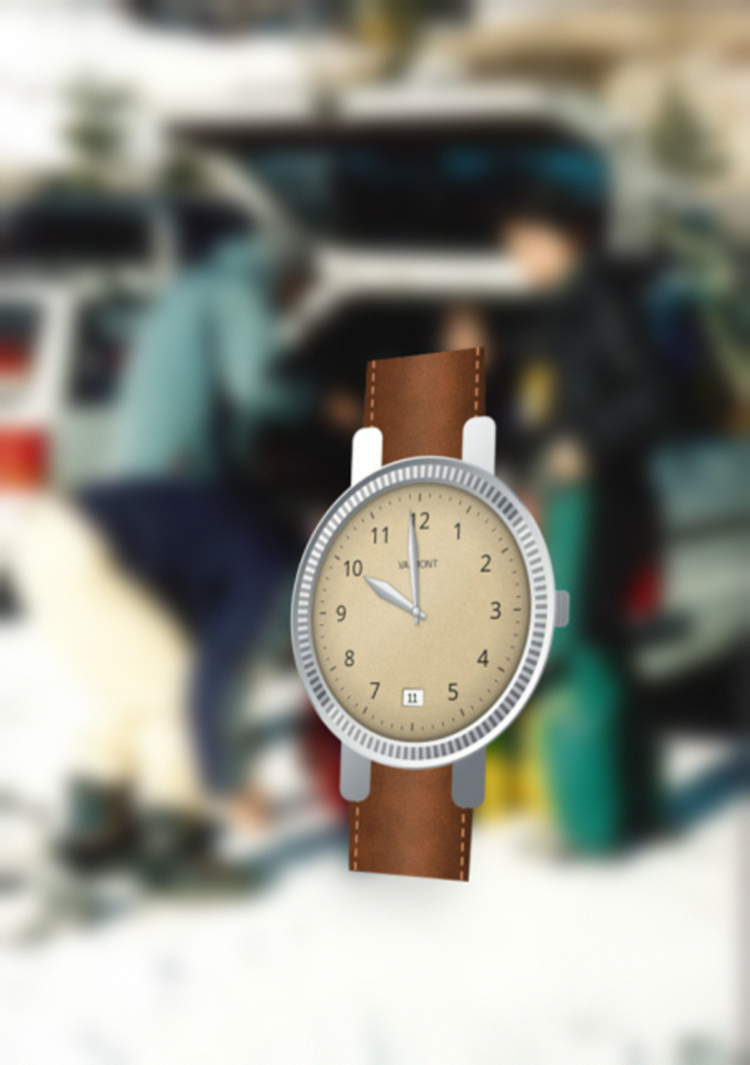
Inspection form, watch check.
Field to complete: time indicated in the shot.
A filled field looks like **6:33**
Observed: **9:59**
